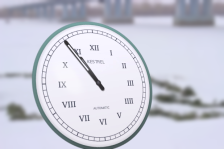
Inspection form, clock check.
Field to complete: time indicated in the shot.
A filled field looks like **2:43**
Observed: **10:54**
